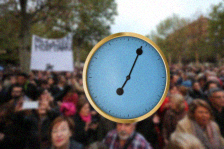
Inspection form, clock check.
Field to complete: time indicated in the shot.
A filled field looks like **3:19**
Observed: **7:04**
